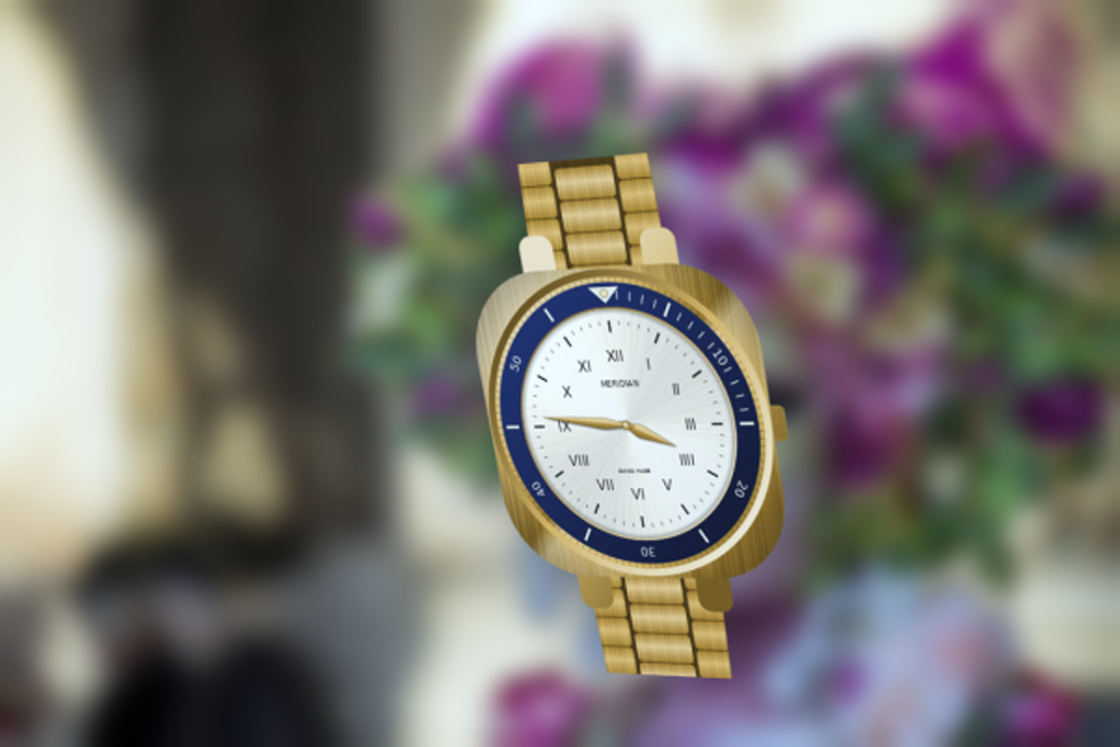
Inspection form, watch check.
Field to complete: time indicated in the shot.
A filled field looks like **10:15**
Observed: **3:46**
